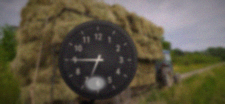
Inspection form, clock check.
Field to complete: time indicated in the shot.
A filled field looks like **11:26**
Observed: **6:45**
